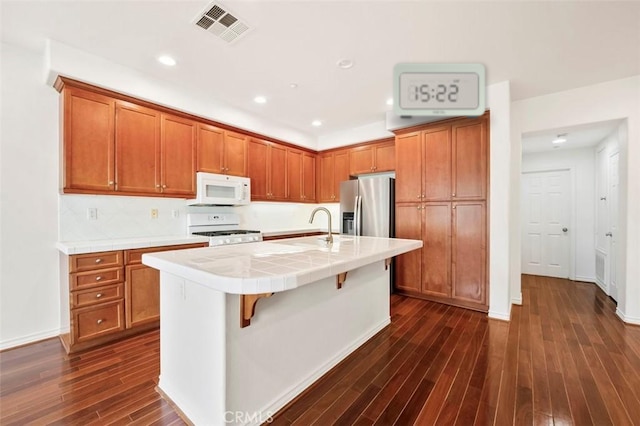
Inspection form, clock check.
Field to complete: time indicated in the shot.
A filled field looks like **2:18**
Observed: **15:22**
